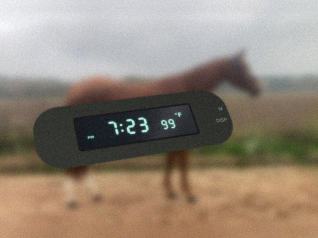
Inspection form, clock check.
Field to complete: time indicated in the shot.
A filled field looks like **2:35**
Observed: **7:23**
